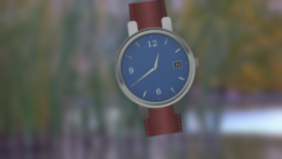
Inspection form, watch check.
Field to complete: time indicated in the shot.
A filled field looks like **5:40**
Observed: **12:40**
